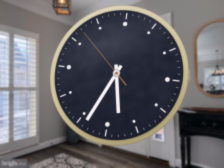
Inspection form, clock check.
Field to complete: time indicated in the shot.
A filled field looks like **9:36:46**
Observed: **5:33:52**
